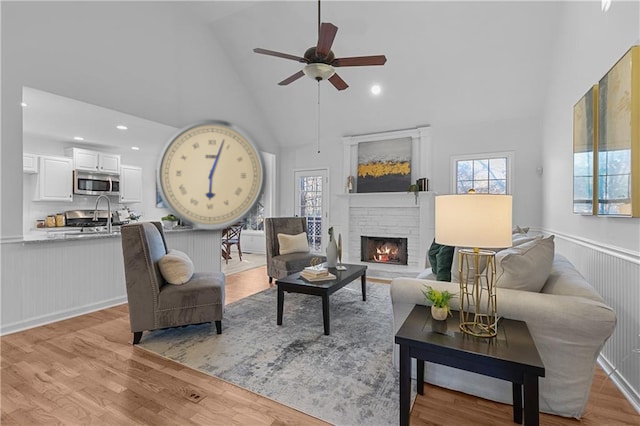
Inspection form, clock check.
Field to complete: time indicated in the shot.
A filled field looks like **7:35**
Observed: **6:03**
